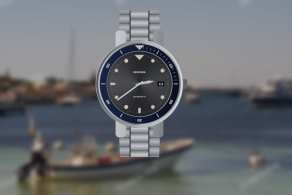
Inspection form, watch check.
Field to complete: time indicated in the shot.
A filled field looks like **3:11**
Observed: **2:39**
